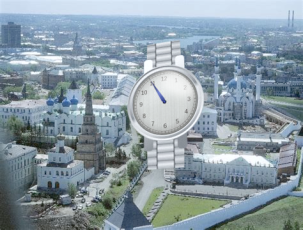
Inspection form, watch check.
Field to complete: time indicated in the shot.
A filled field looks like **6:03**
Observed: **10:55**
